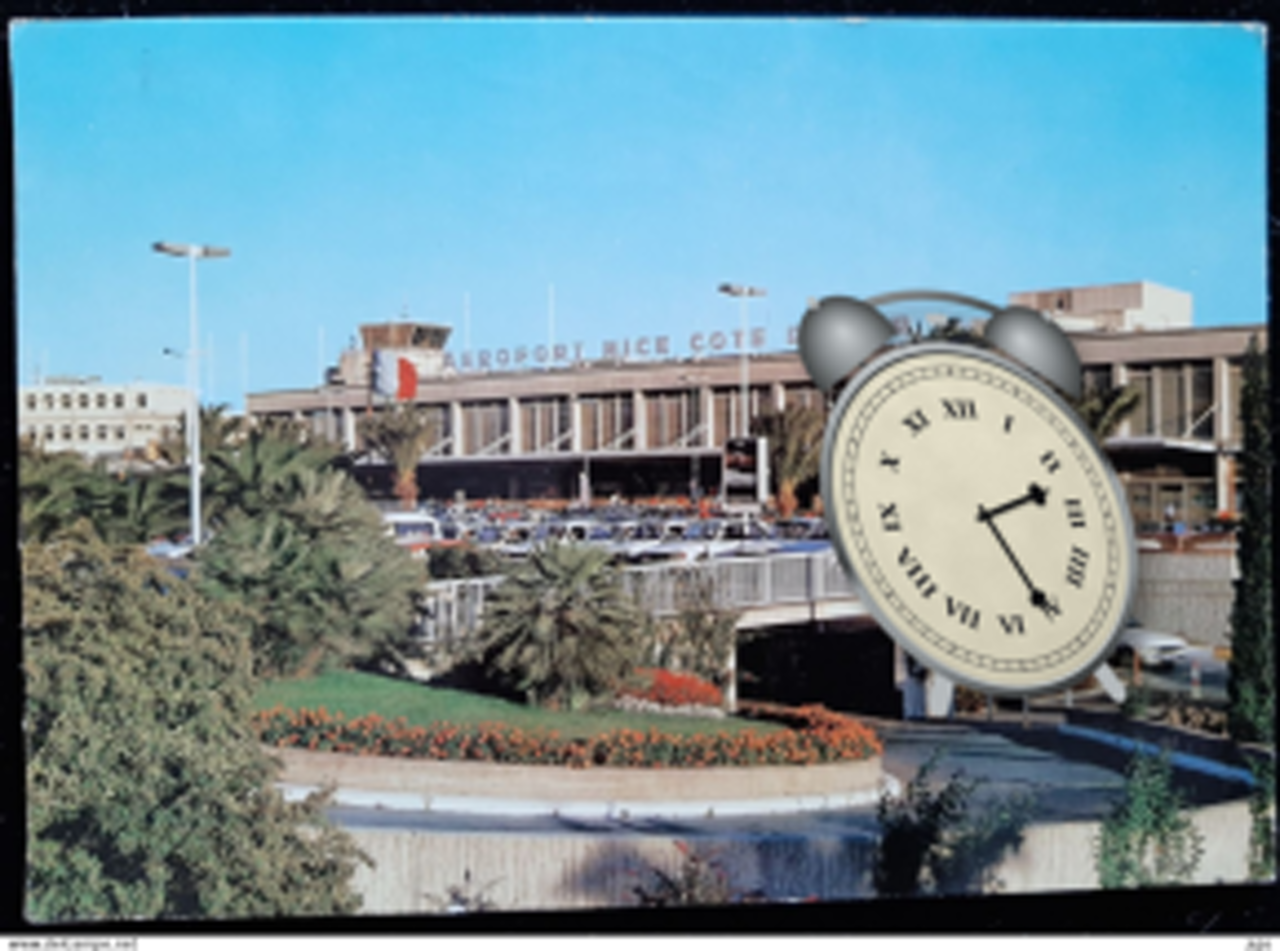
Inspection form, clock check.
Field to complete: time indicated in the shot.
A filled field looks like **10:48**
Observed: **2:26**
